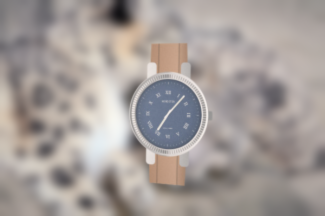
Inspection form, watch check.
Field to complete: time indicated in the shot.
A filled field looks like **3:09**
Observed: **7:07**
